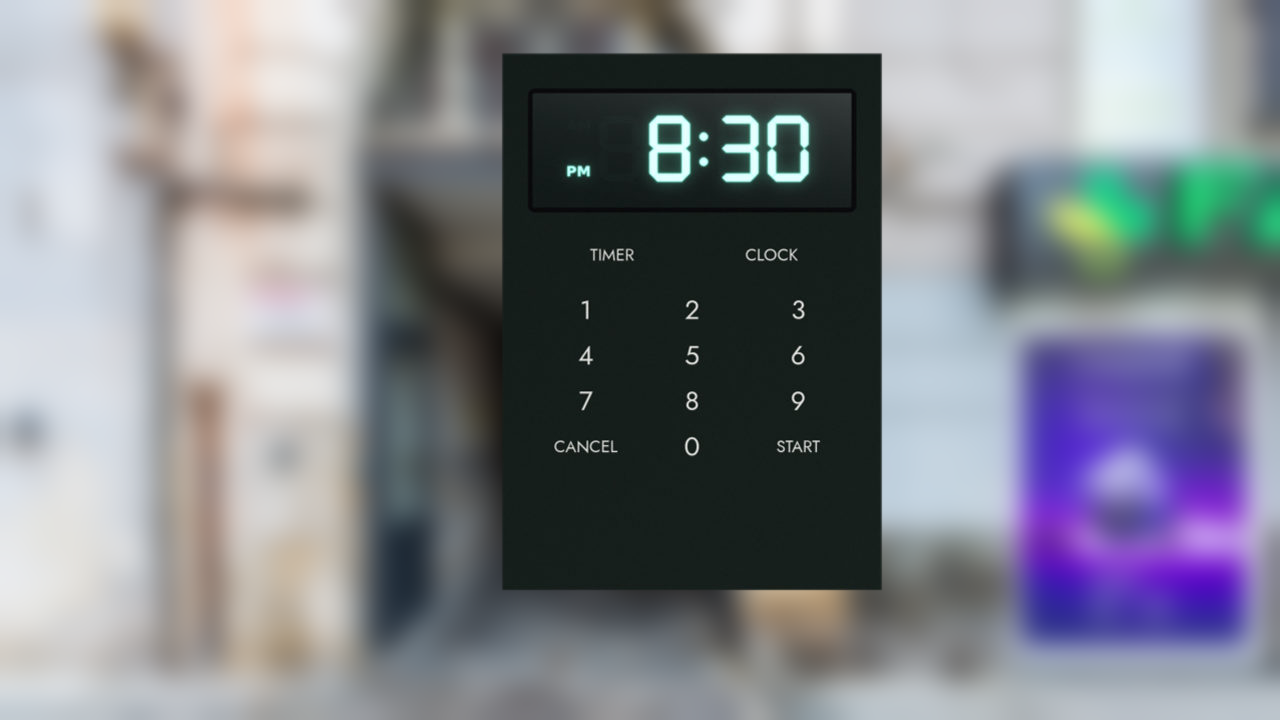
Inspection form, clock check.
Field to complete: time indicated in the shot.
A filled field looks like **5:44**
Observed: **8:30**
